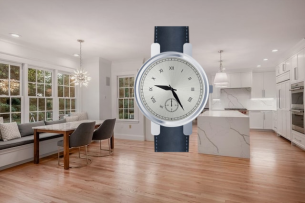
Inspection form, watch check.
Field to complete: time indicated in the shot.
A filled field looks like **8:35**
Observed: **9:25**
